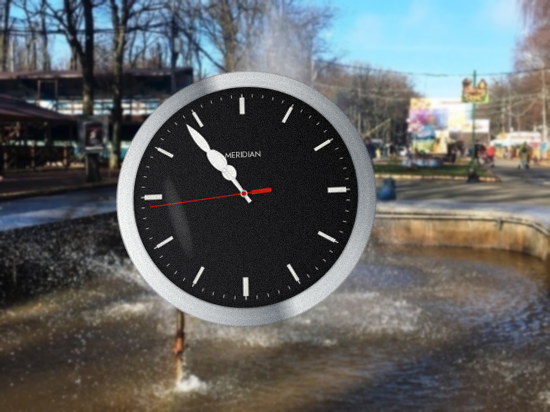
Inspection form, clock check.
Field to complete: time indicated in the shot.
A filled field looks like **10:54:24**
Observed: **10:53:44**
